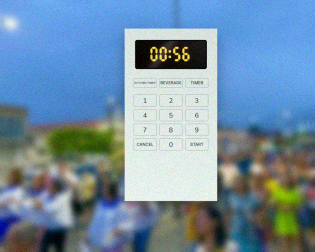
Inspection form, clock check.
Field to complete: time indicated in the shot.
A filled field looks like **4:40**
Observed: **0:56**
